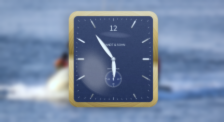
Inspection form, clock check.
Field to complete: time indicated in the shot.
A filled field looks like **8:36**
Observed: **5:54**
